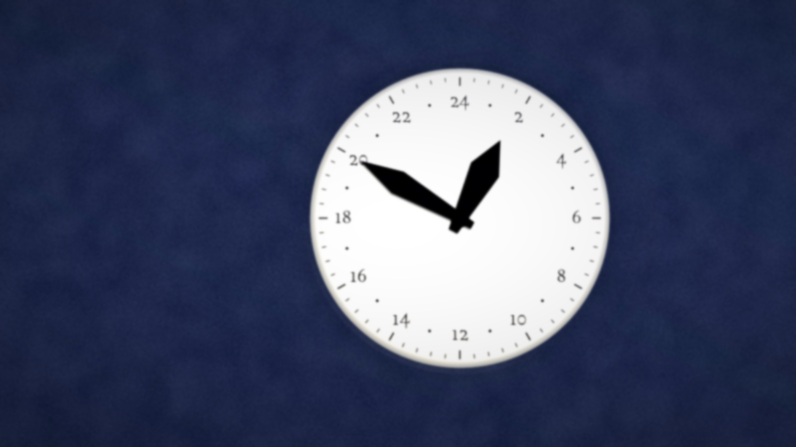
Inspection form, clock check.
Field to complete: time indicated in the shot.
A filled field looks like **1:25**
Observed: **1:50**
